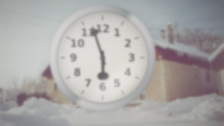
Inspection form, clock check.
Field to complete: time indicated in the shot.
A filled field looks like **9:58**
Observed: **5:57**
